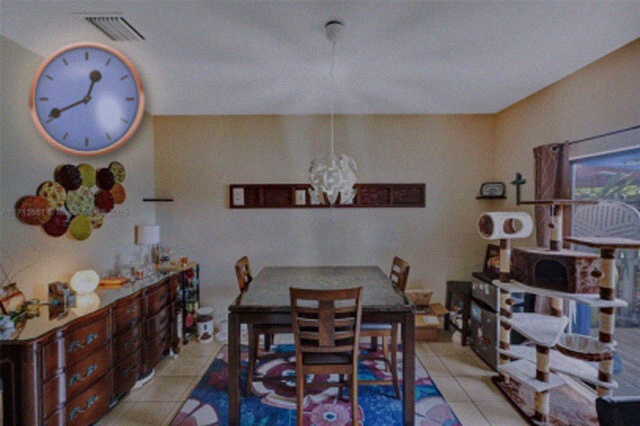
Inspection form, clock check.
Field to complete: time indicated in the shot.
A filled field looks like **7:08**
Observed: **12:41**
